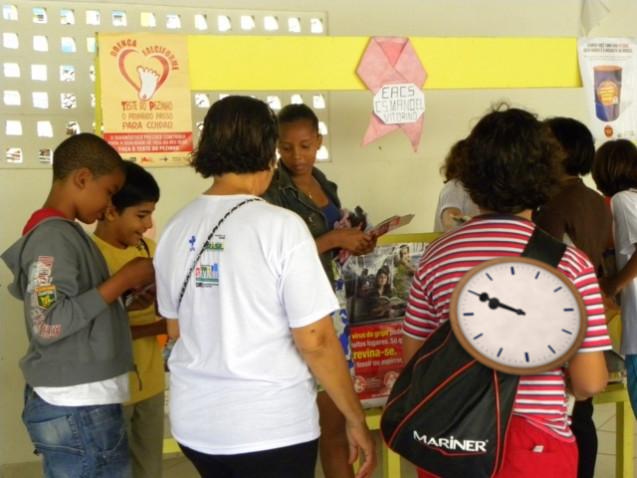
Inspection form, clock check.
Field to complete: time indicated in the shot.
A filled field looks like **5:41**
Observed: **9:50**
